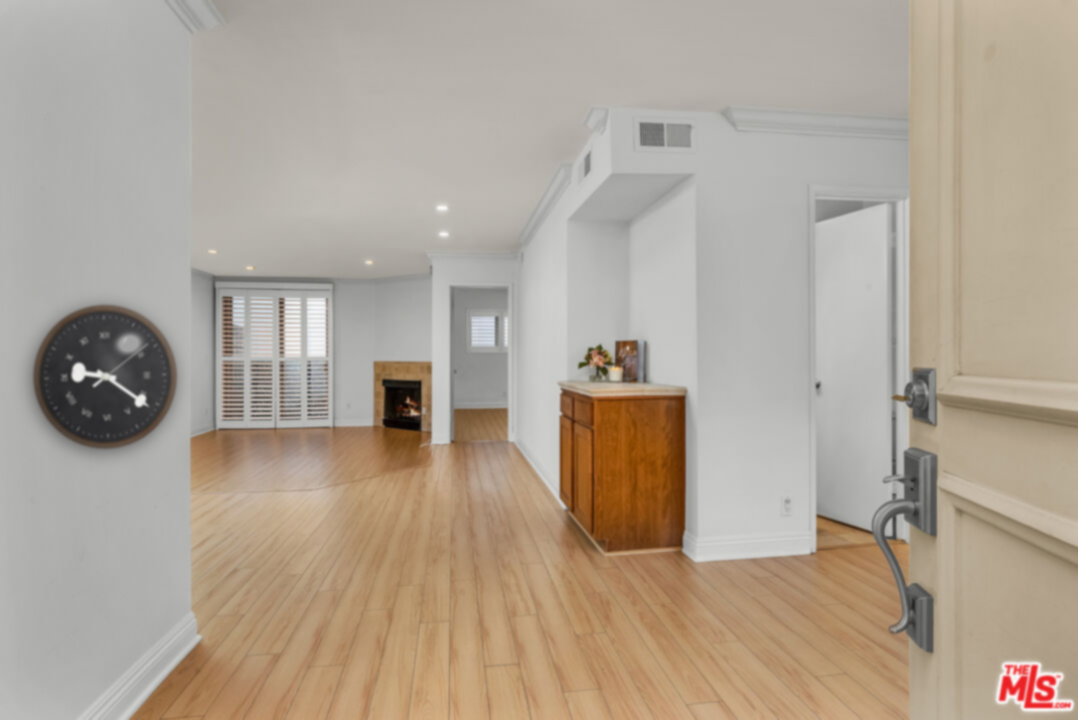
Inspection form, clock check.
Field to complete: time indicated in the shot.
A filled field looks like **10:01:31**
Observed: **9:21:09**
